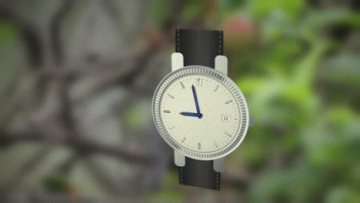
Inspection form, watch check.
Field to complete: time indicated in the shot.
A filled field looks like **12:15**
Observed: **8:58**
